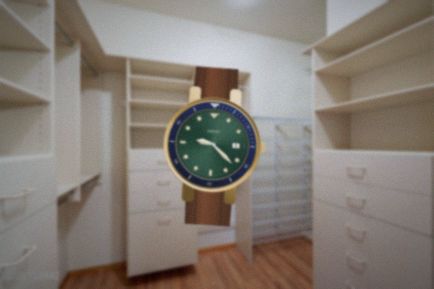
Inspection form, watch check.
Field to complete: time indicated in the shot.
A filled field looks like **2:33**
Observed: **9:22**
